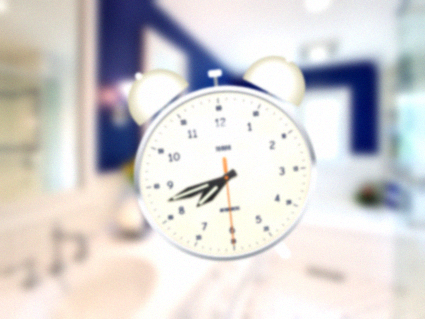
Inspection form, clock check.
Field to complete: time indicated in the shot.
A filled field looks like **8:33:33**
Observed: **7:42:30**
